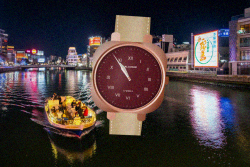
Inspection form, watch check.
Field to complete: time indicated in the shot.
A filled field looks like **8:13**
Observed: **10:54**
